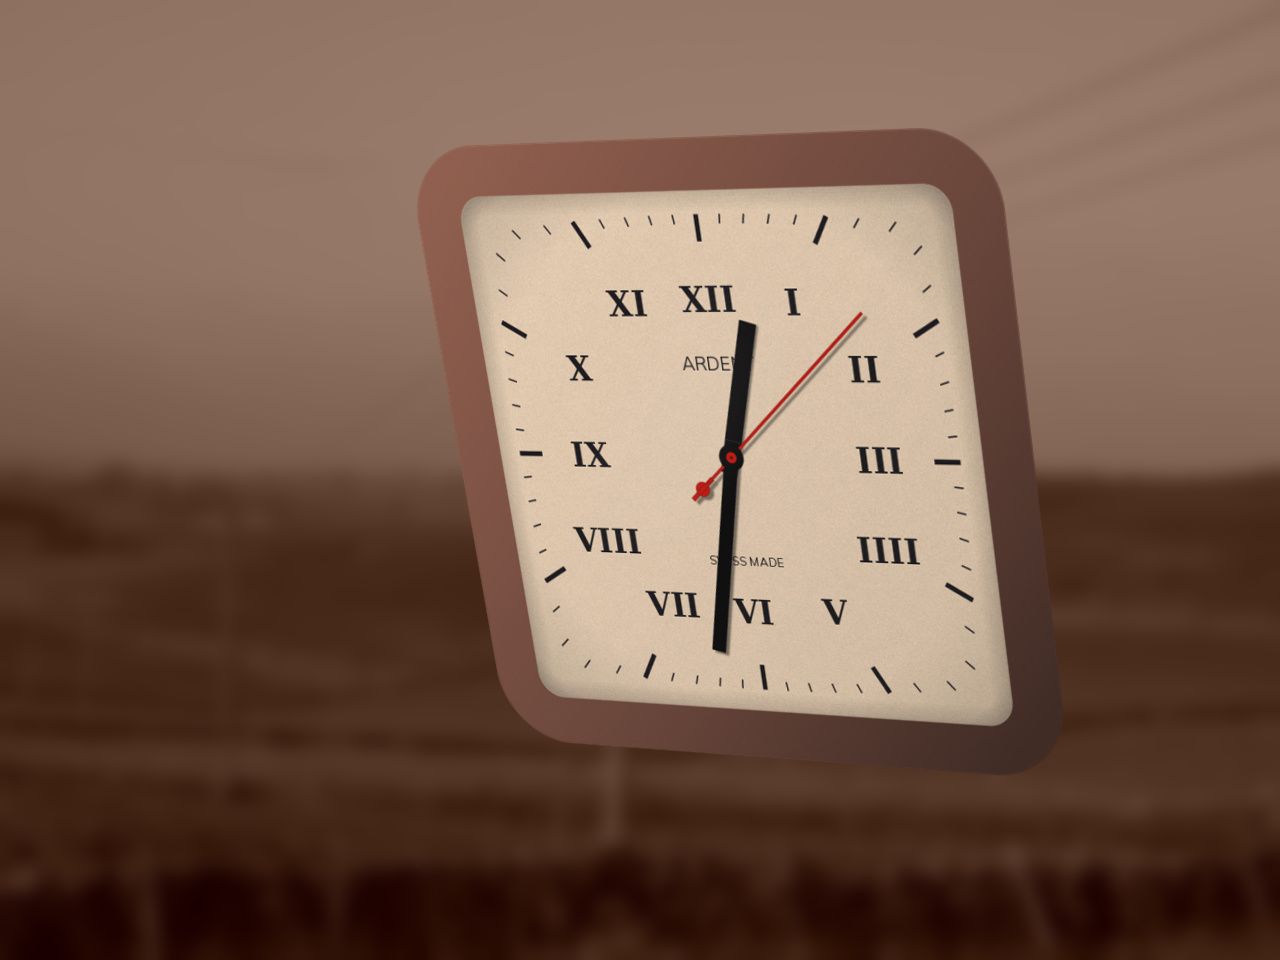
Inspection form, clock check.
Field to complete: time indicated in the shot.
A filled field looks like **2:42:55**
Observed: **12:32:08**
